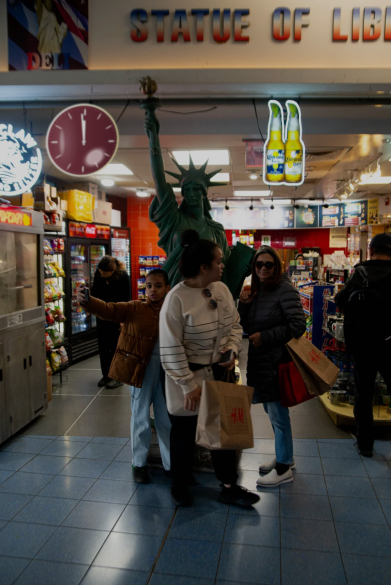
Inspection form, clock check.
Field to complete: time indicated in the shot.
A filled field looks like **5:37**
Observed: **11:59**
